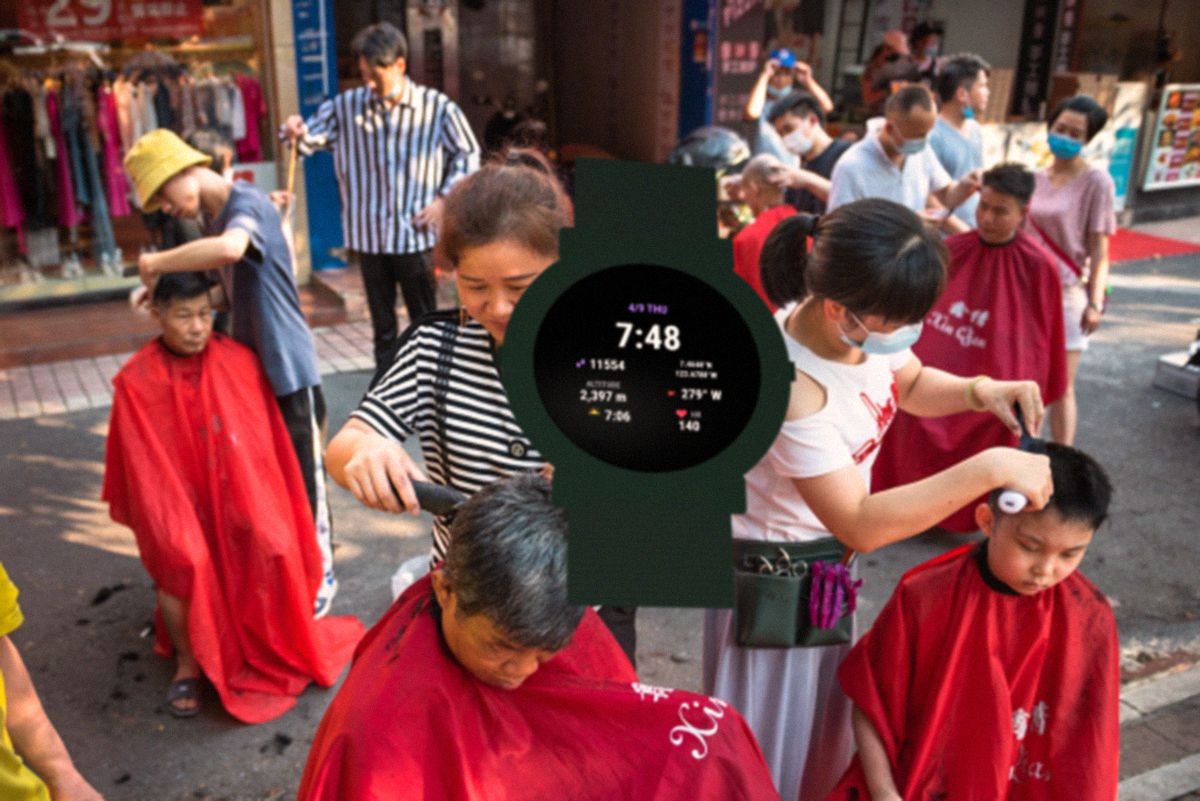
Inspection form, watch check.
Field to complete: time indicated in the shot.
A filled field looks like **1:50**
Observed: **7:48**
